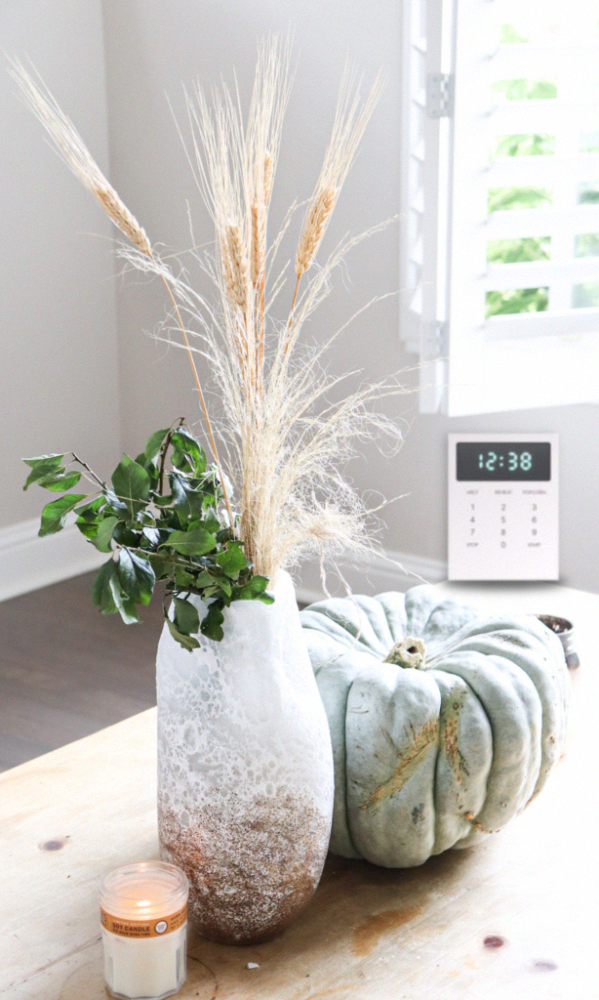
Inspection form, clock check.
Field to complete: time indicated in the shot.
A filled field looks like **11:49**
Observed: **12:38**
